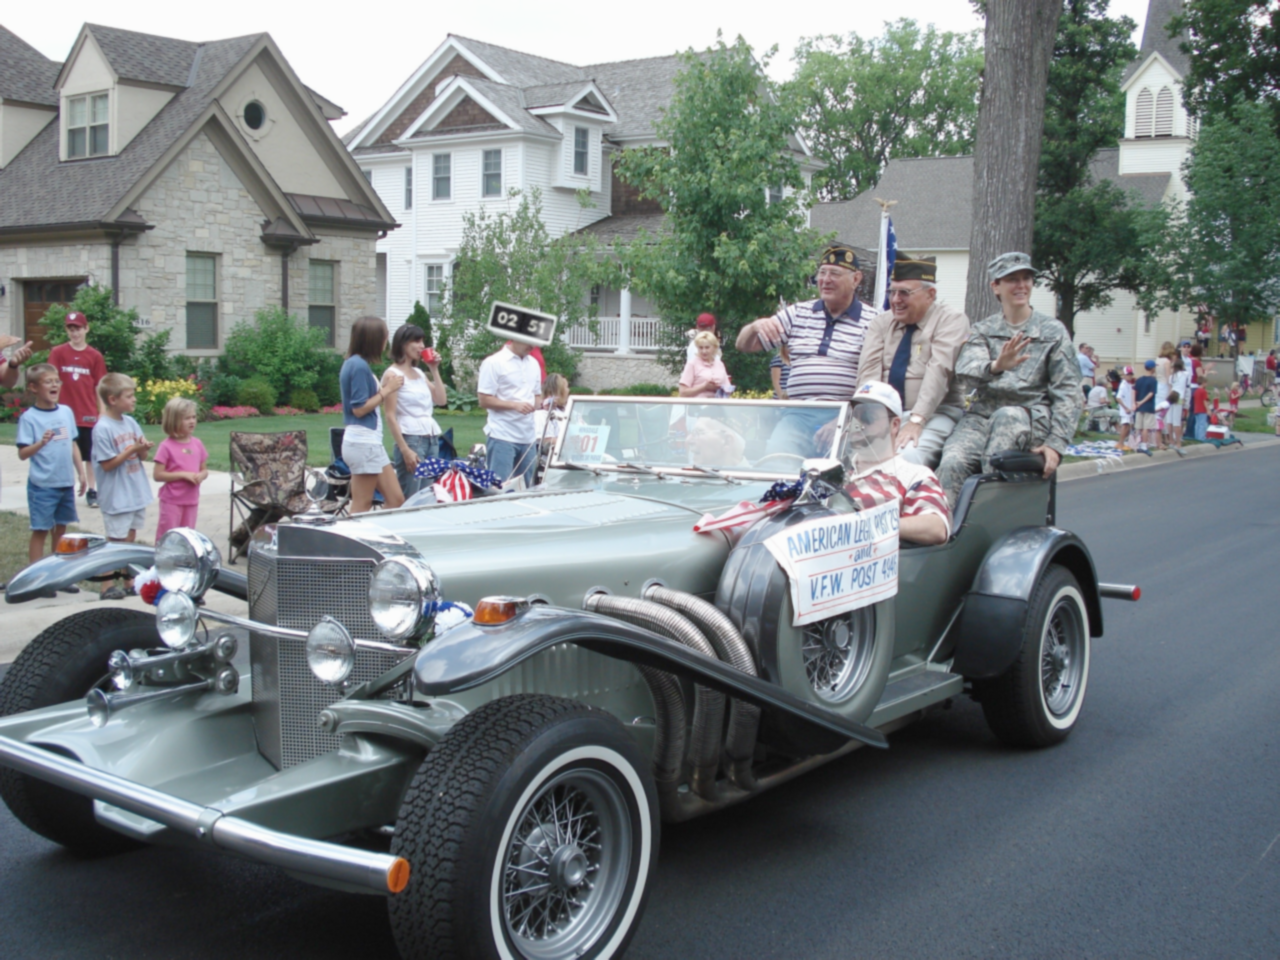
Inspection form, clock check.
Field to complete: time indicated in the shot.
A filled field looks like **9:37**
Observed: **2:51**
